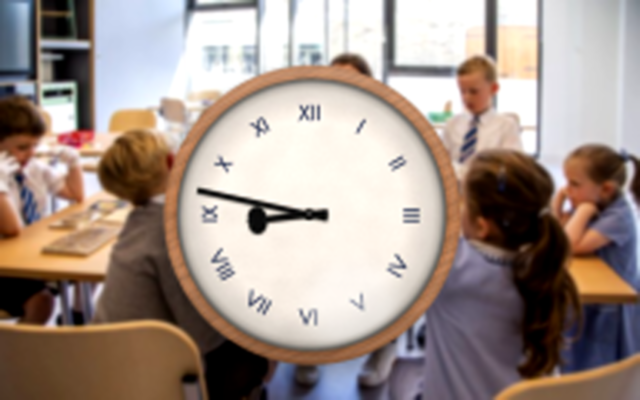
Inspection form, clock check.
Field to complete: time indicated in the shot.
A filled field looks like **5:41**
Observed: **8:47**
